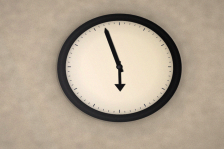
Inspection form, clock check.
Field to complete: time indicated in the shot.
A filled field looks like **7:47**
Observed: **5:57**
